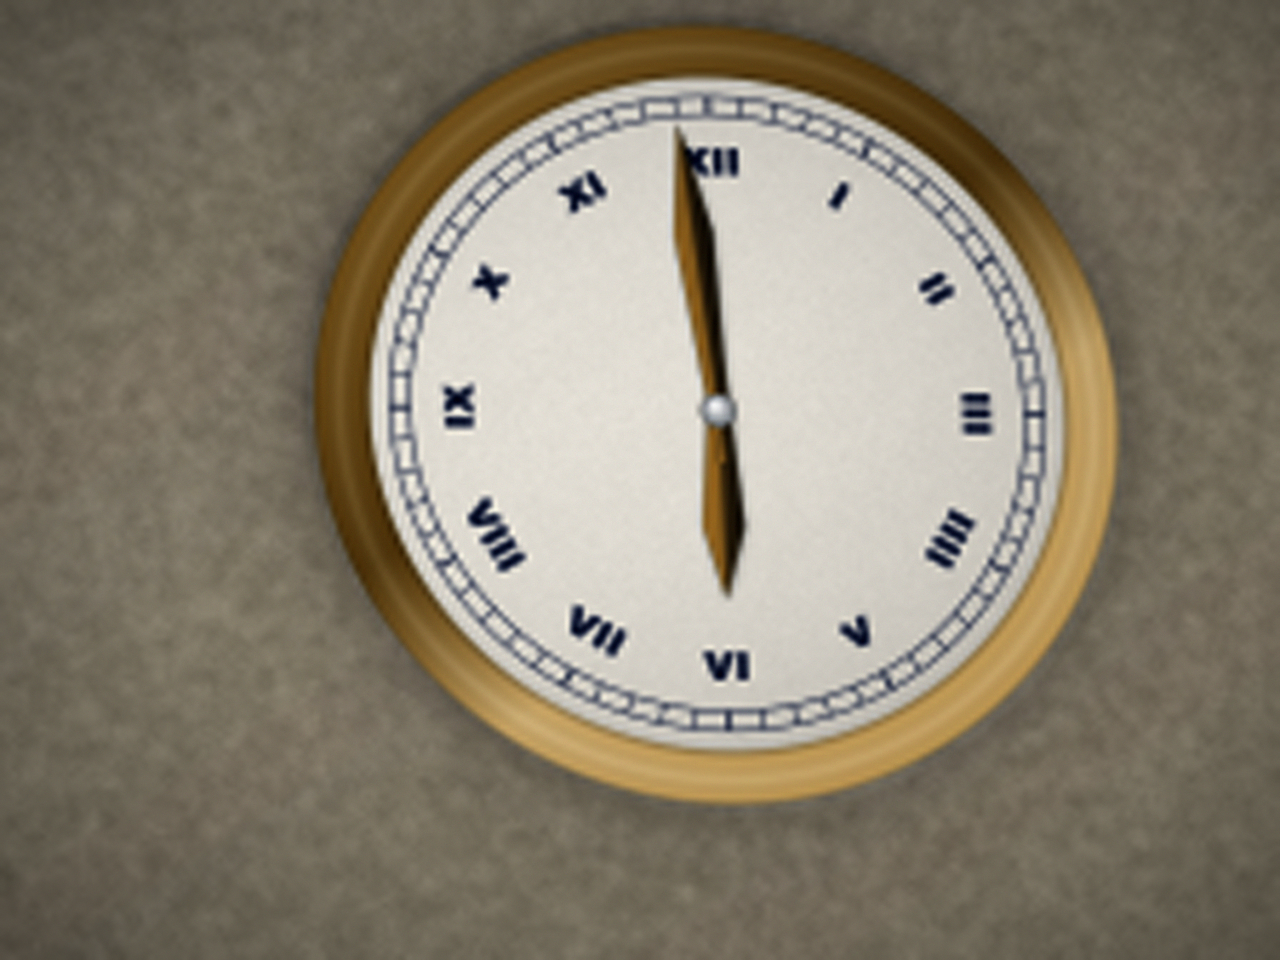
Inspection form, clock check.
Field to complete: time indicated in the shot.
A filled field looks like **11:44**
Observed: **5:59**
